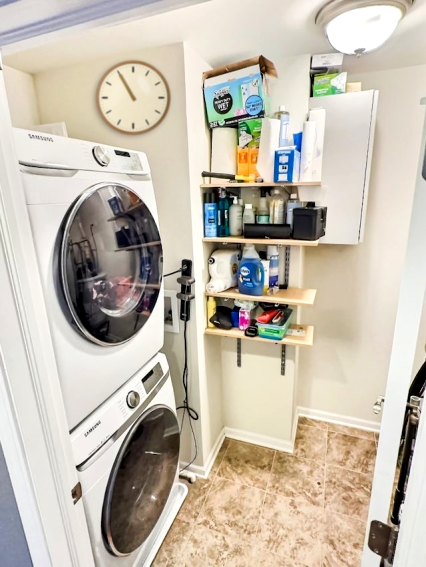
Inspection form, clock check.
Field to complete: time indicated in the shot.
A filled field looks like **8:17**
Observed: **10:55**
